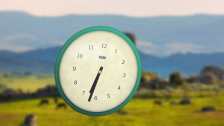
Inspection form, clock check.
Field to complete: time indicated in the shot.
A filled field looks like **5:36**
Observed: **6:32**
